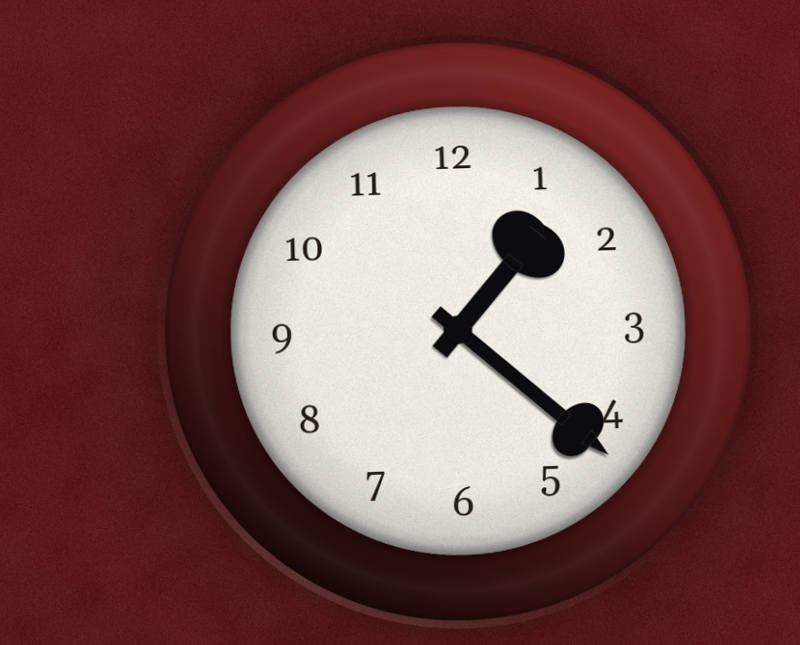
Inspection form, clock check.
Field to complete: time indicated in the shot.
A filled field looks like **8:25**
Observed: **1:22**
